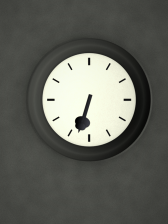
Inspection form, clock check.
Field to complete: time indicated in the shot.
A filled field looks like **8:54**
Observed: **6:33**
